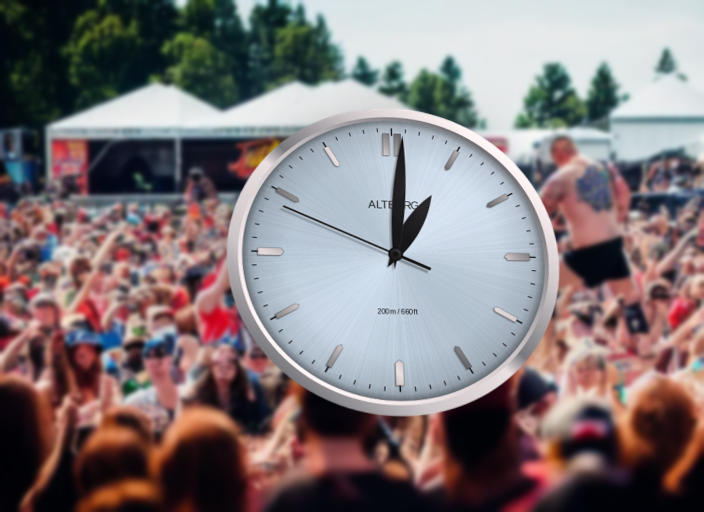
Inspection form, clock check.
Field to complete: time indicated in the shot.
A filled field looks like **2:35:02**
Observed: **1:00:49**
